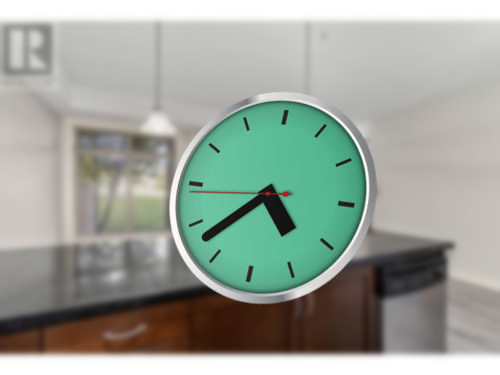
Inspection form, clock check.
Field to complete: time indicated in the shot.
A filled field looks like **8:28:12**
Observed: **4:37:44**
